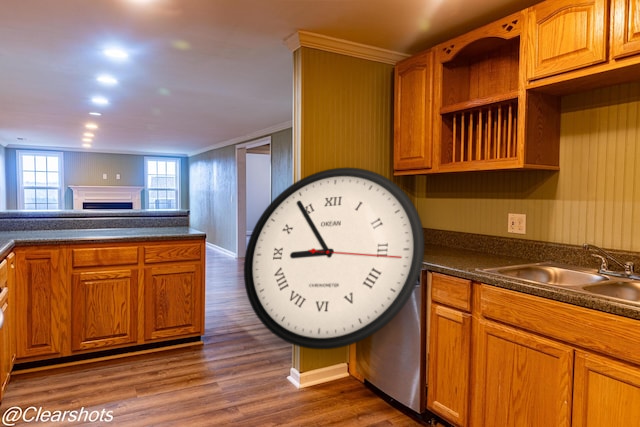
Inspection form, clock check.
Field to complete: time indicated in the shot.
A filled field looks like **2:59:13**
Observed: **8:54:16**
